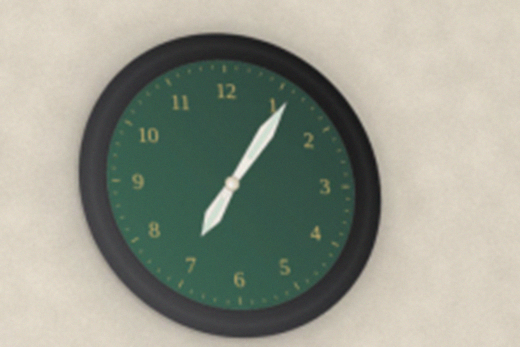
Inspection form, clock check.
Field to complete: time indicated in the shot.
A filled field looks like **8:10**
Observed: **7:06**
